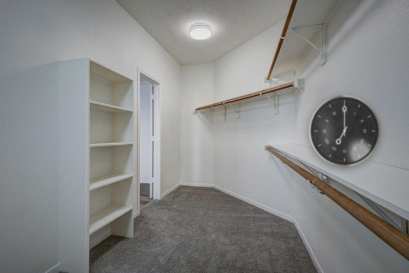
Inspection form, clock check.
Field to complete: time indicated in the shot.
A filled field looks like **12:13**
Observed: **7:00**
